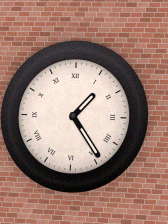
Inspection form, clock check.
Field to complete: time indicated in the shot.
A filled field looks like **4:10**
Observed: **1:24**
